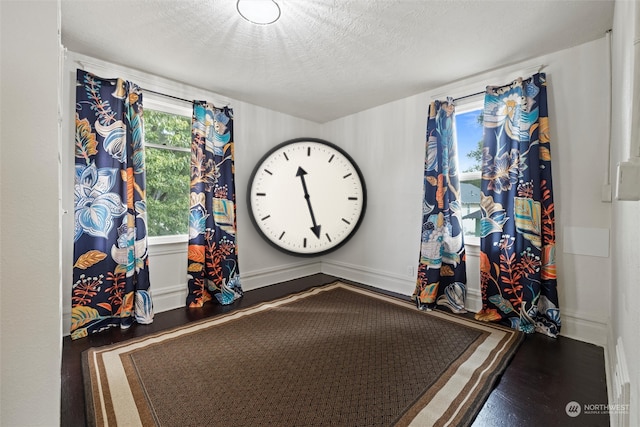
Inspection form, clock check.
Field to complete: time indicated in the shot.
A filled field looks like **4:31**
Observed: **11:27**
